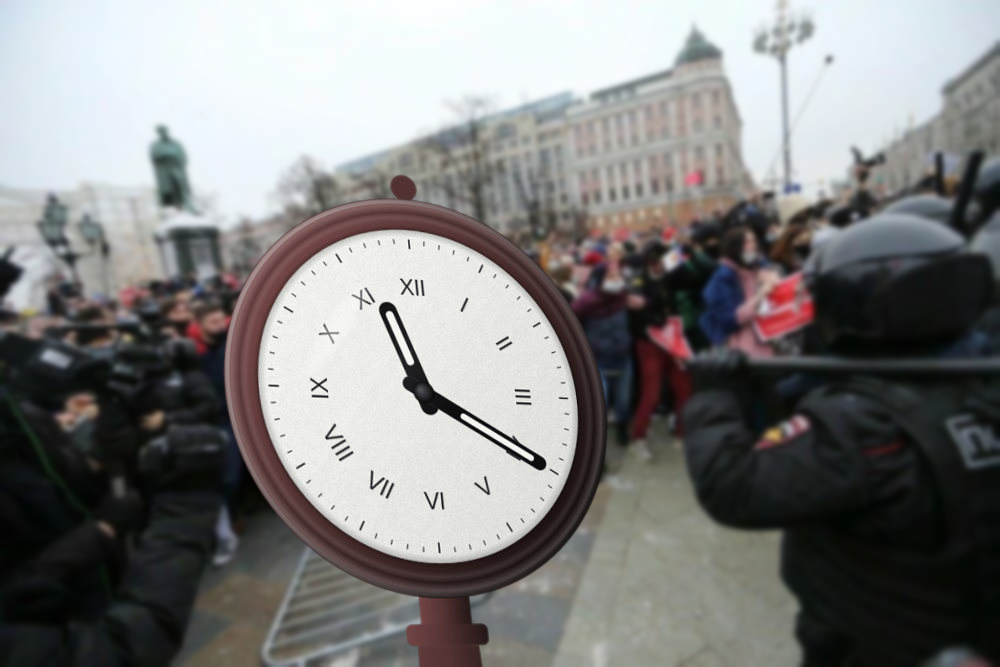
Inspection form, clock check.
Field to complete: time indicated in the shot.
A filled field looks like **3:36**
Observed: **11:20**
